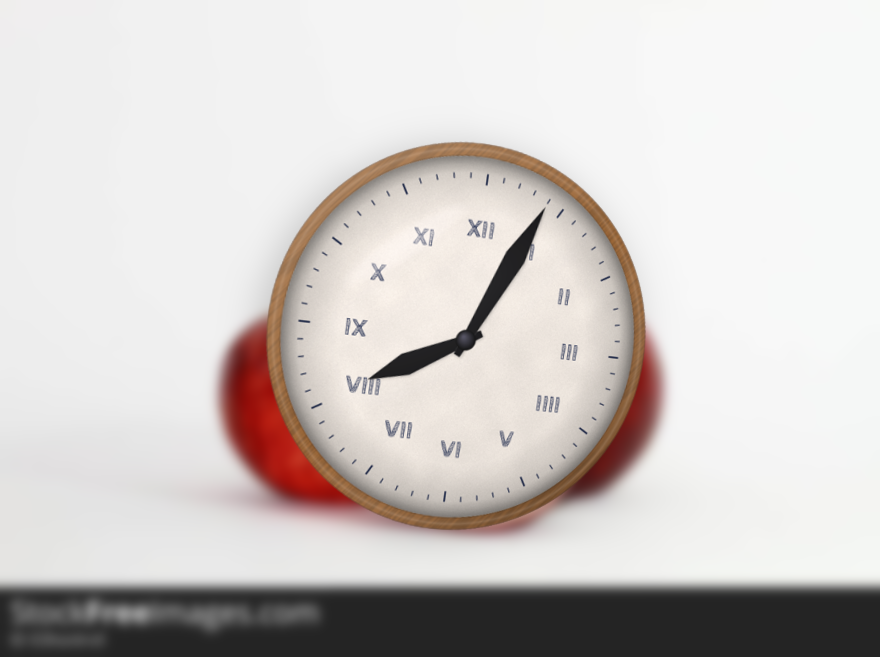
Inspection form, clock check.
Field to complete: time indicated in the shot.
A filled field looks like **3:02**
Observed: **8:04**
